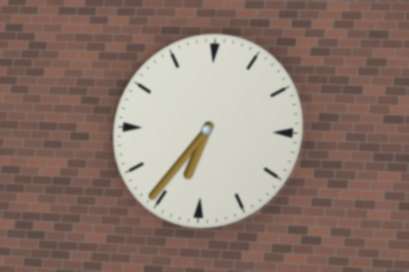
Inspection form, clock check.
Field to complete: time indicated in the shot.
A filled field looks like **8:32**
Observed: **6:36**
